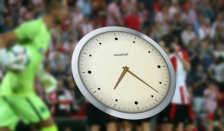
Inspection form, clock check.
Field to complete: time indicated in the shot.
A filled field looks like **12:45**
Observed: **7:23**
